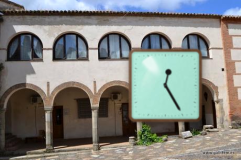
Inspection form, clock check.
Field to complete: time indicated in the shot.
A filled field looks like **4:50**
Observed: **12:25**
